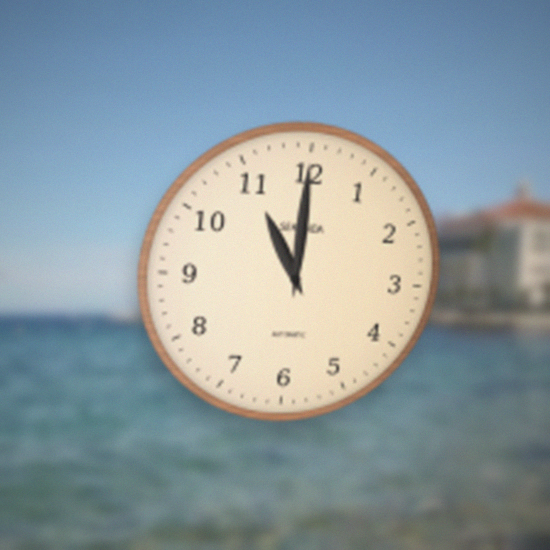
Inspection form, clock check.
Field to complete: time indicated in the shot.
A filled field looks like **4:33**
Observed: **11:00**
